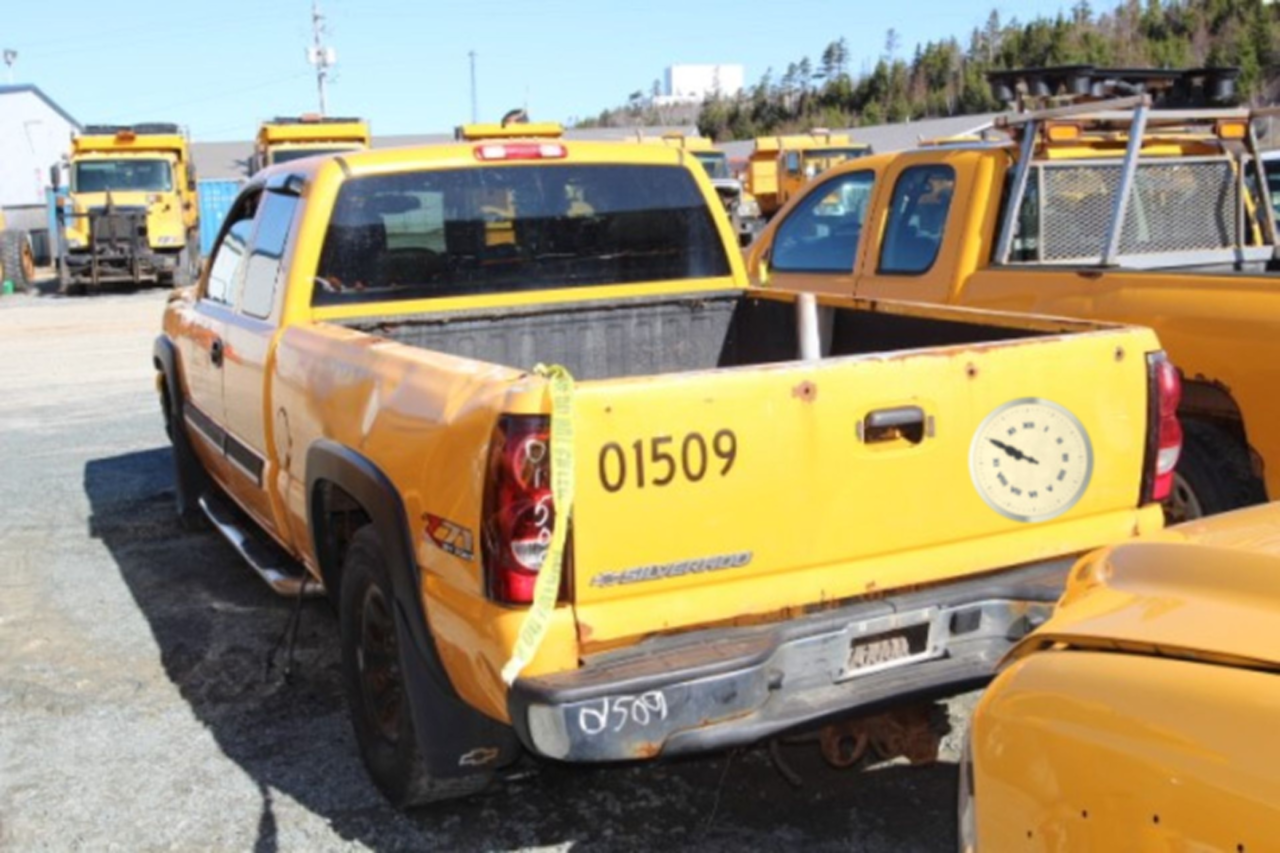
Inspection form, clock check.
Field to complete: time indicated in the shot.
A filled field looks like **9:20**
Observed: **9:50**
